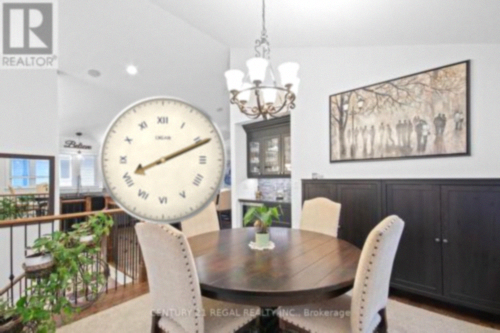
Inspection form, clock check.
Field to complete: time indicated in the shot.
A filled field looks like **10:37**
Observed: **8:11**
